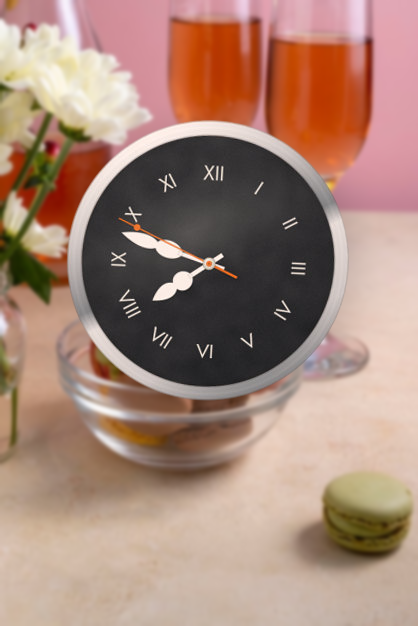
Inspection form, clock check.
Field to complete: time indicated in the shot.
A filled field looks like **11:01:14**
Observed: **7:47:49**
